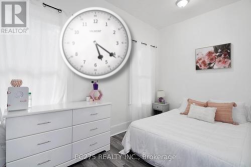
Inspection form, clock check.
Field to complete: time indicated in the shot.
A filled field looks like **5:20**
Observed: **5:21**
